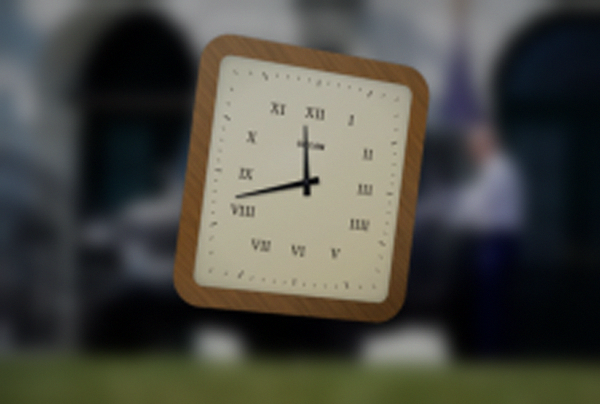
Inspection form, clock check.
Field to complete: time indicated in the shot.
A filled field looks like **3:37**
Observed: **11:42**
